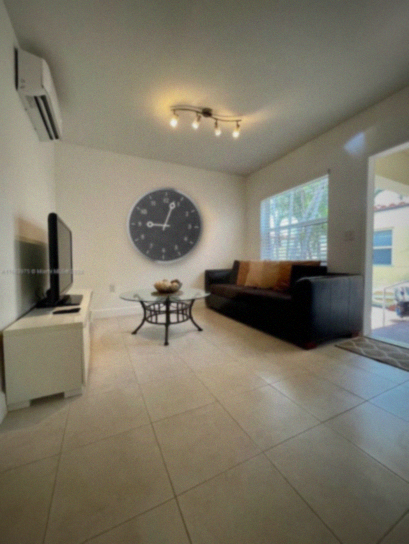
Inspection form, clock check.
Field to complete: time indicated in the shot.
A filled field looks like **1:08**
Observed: **9:03**
